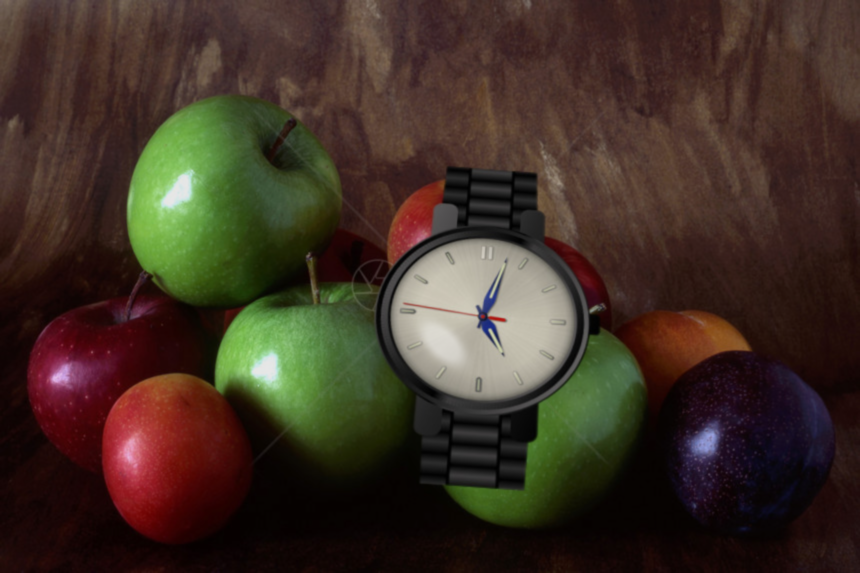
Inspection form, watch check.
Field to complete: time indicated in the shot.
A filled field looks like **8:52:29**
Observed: **5:02:46**
